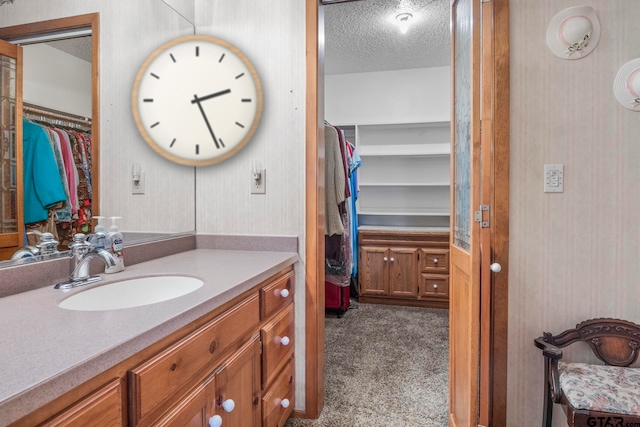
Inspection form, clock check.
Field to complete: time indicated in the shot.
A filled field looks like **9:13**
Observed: **2:26**
